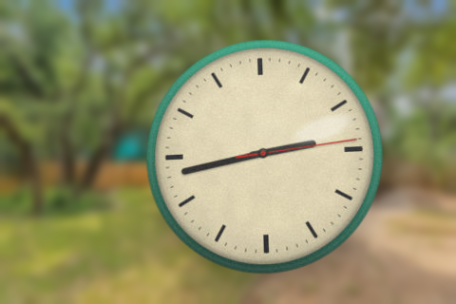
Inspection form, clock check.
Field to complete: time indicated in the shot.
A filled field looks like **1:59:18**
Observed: **2:43:14**
